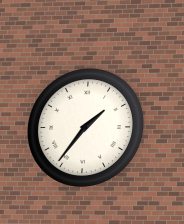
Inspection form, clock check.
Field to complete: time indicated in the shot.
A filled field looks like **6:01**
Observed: **1:36**
